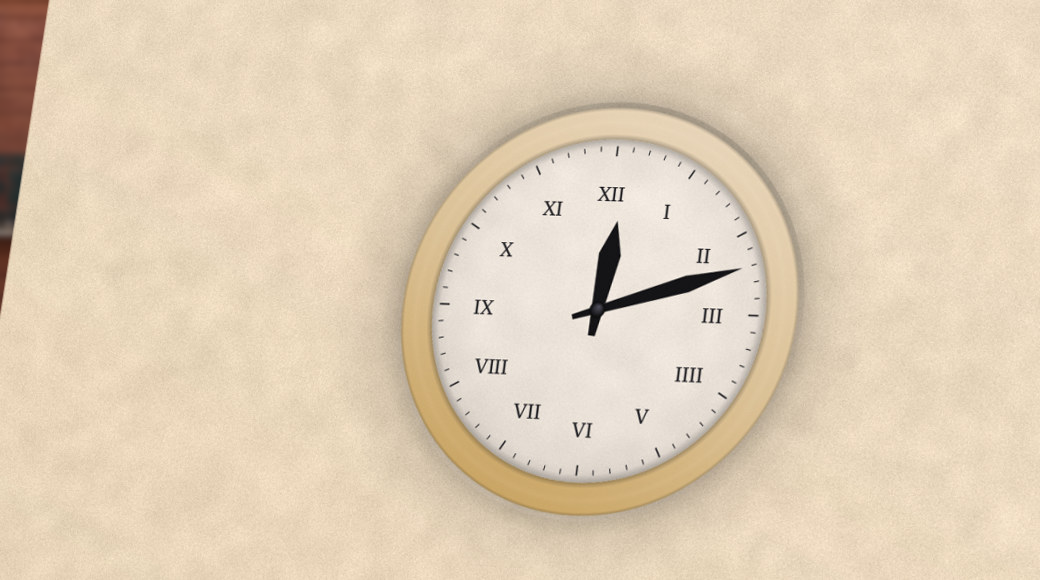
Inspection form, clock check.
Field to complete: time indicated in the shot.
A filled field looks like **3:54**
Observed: **12:12**
